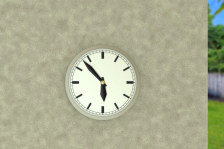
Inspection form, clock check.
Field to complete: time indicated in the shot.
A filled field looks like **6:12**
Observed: **5:53**
